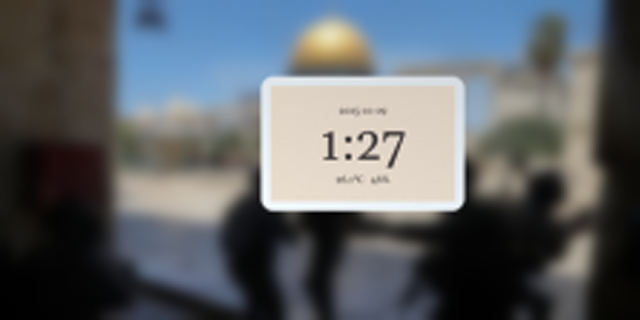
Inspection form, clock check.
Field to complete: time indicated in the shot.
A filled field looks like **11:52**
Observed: **1:27**
